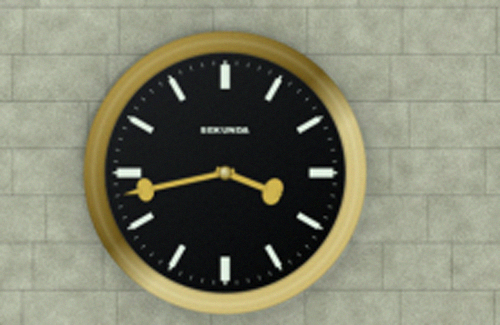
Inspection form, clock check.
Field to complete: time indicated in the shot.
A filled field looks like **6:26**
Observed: **3:43**
